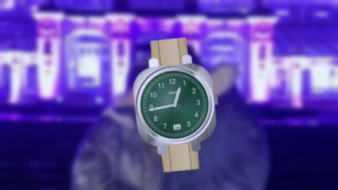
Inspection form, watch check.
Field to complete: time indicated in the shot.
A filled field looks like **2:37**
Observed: **12:44**
